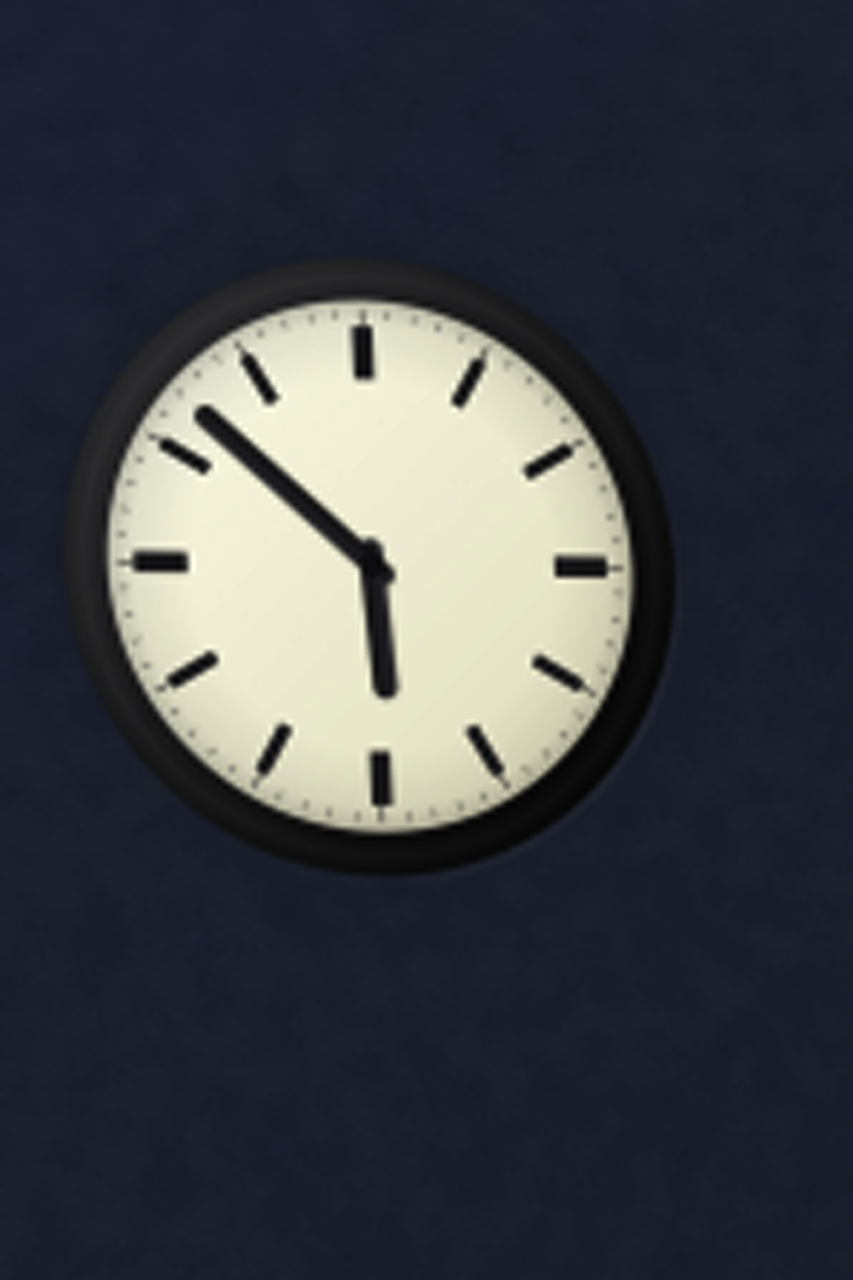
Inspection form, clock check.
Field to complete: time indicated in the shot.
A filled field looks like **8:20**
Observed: **5:52**
